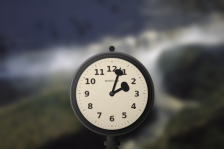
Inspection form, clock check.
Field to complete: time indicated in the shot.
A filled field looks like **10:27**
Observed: **2:03**
